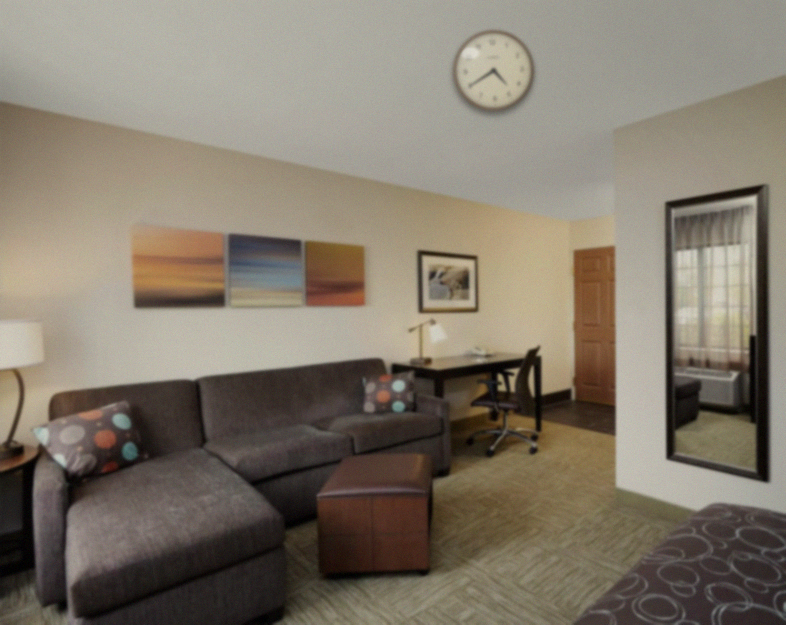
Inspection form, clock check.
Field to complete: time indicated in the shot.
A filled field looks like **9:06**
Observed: **4:40**
